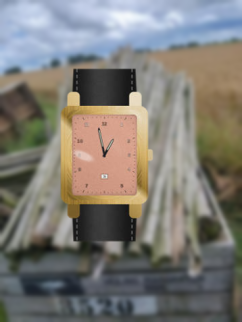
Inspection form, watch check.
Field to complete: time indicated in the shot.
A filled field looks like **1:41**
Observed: **12:58**
